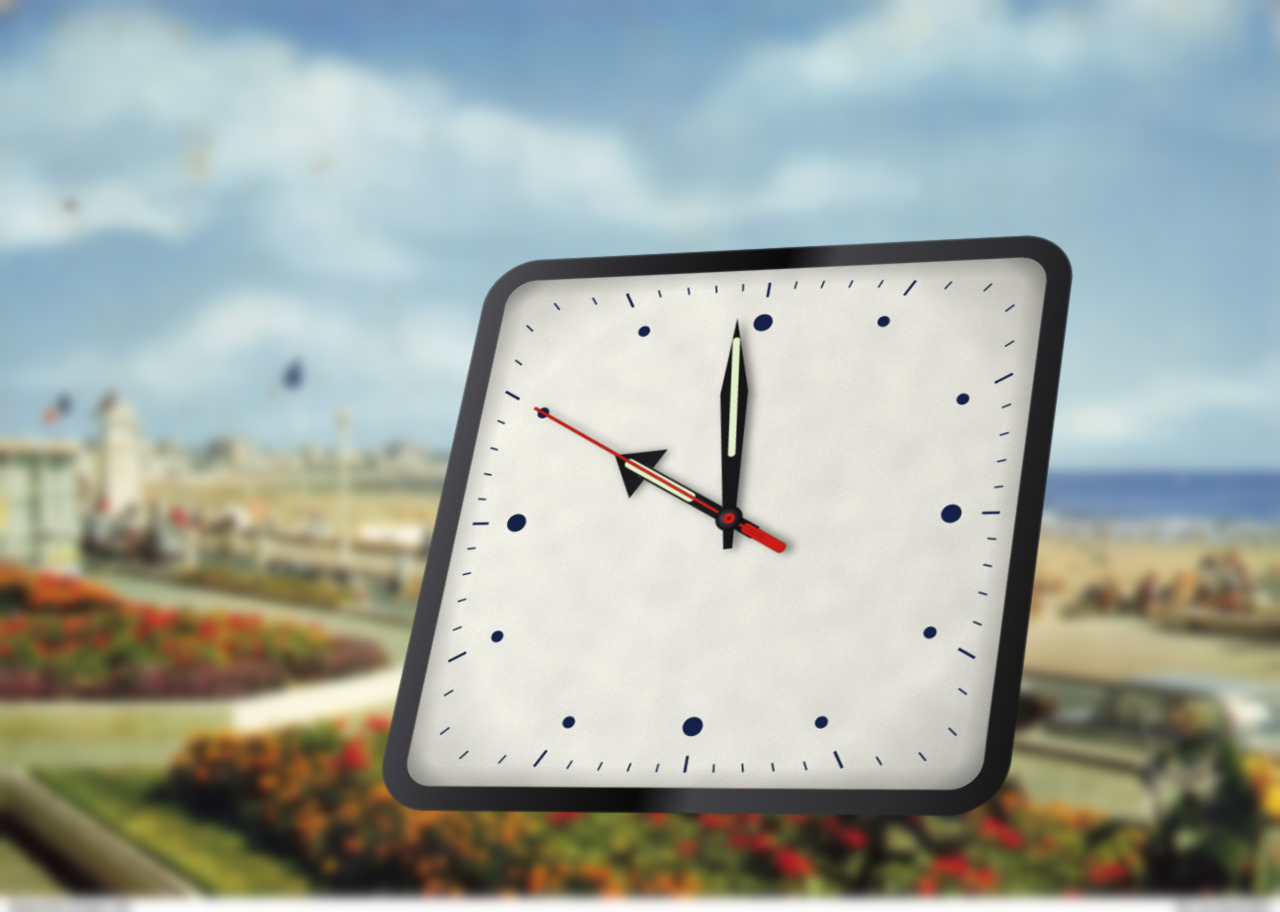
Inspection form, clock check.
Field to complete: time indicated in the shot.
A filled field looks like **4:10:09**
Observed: **9:58:50**
